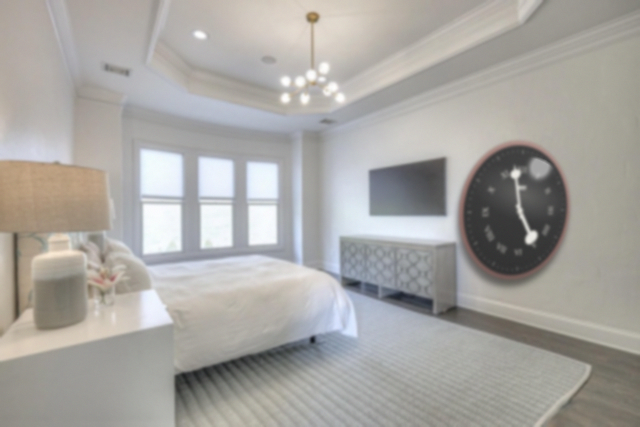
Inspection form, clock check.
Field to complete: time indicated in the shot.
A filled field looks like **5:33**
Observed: **4:58**
